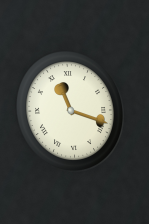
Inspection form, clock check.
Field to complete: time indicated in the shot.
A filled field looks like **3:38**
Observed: **11:18**
